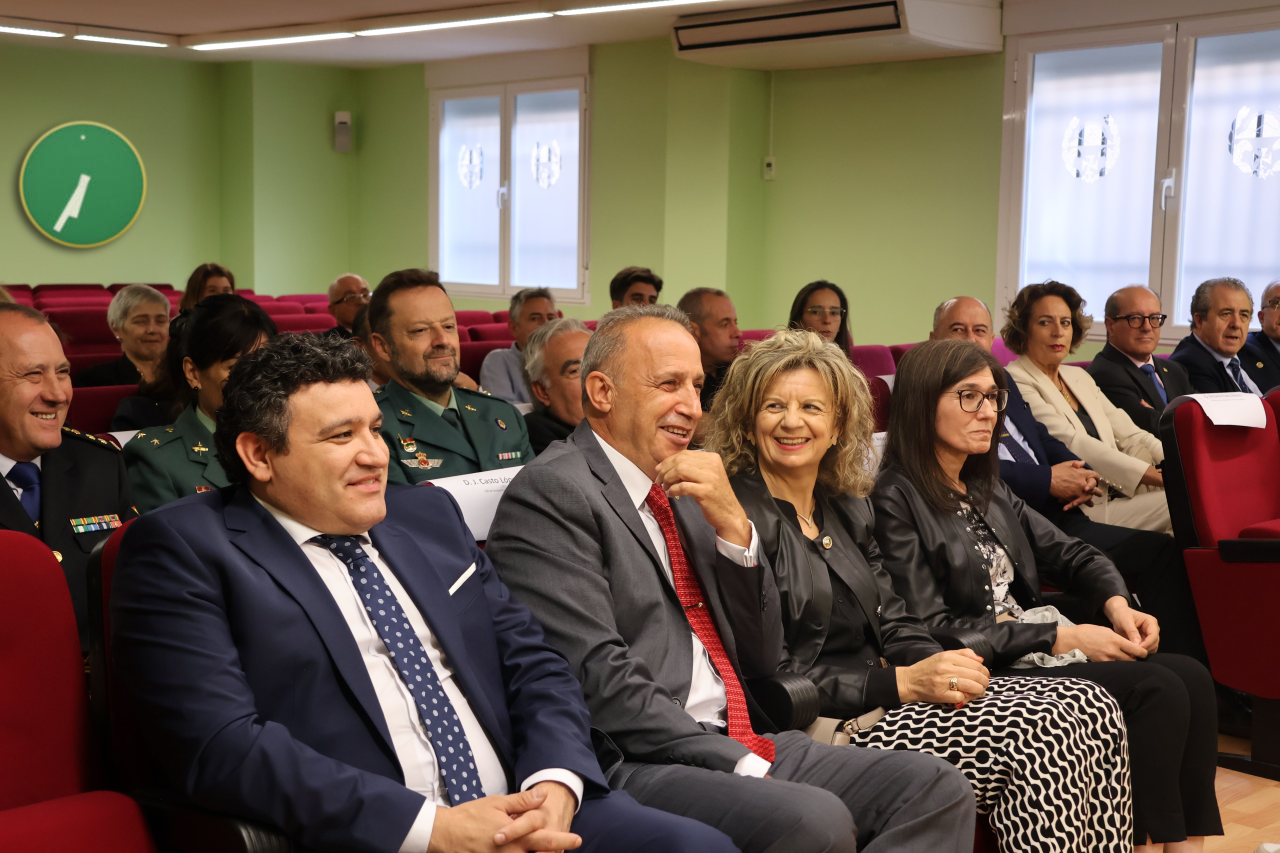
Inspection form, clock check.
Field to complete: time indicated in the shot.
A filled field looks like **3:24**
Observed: **6:35**
